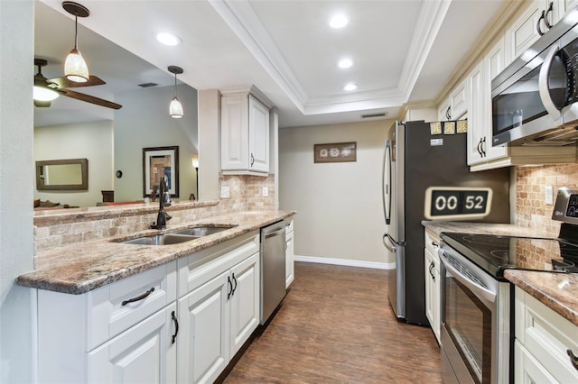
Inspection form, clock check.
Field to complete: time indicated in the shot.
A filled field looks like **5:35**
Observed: **0:52**
